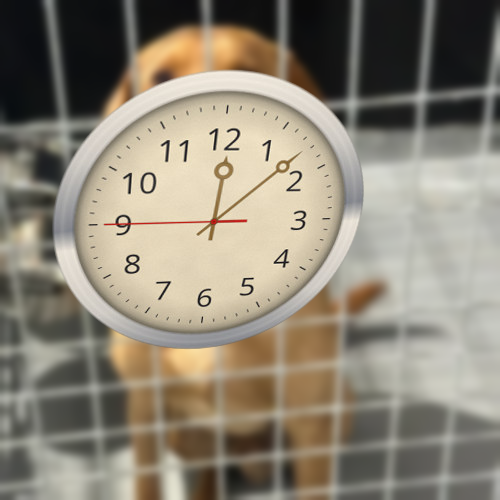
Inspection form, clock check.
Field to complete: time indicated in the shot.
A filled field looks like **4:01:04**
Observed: **12:07:45**
